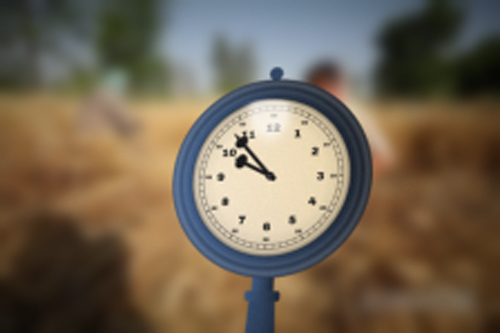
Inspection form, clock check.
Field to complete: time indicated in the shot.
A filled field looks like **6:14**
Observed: **9:53**
